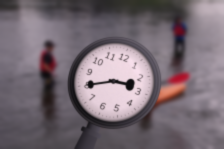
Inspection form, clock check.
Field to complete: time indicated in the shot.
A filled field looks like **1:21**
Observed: **2:40**
